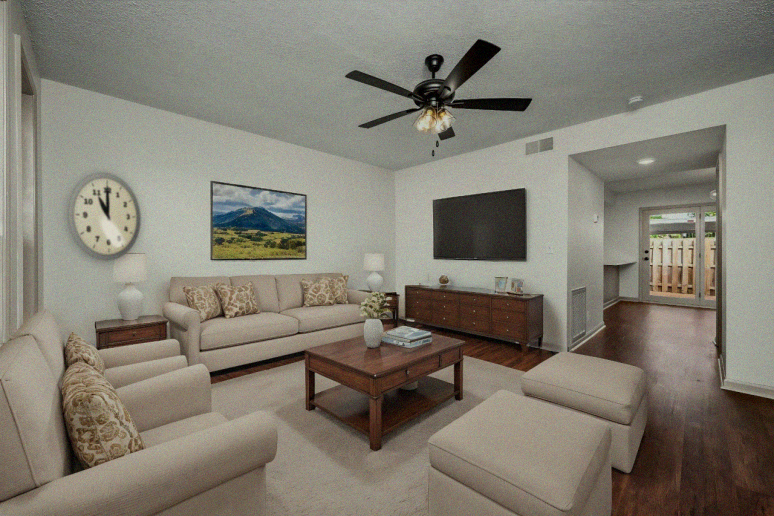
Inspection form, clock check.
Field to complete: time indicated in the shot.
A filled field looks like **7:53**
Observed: **11:00**
